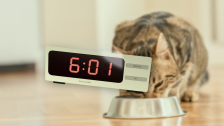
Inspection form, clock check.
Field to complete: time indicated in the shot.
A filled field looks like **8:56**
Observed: **6:01**
